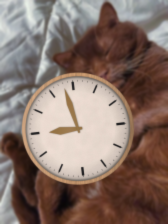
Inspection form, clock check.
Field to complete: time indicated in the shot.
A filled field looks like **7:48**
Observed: **8:58**
